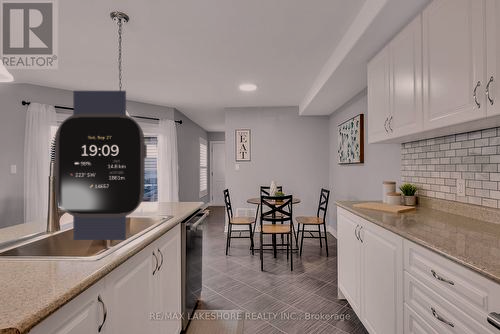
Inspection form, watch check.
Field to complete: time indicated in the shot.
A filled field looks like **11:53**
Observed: **19:09**
